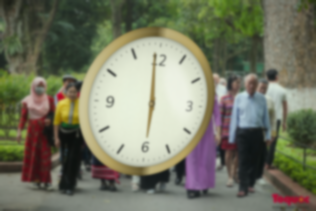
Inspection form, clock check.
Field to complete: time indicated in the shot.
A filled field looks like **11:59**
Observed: **5:59**
